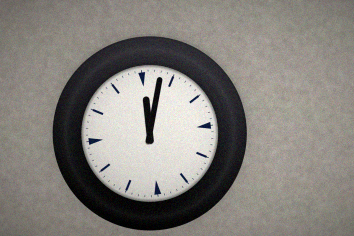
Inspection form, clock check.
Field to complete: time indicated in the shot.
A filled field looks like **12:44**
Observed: **12:03**
